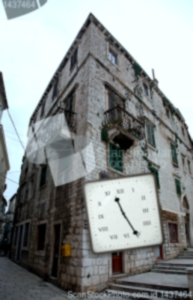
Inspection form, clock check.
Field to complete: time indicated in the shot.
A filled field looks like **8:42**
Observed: **11:26**
